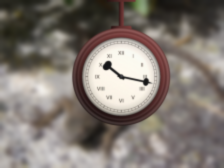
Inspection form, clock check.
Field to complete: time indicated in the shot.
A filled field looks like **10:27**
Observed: **10:17**
